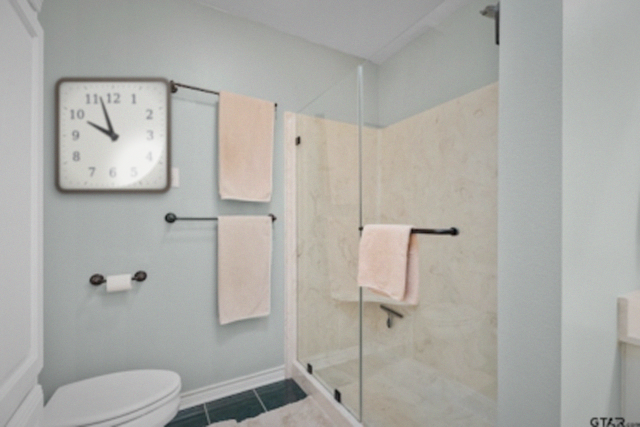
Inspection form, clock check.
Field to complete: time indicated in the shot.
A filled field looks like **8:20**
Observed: **9:57**
